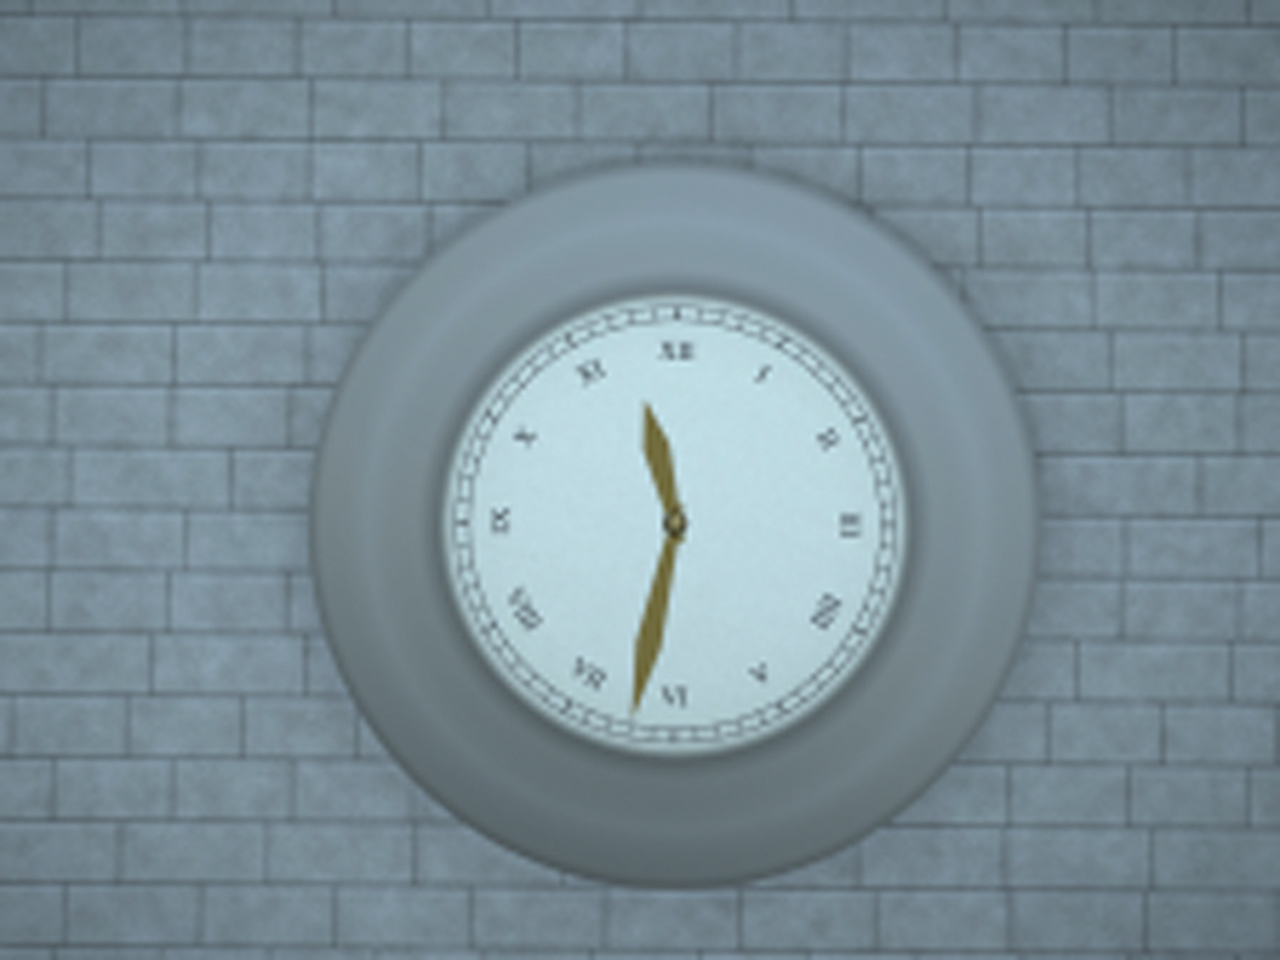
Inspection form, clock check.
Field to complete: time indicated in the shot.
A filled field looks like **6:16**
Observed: **11:32**
